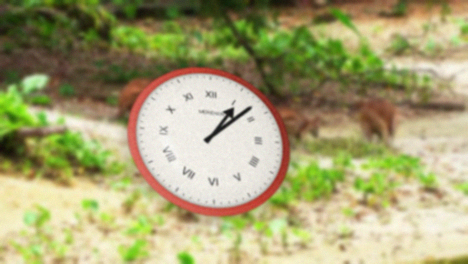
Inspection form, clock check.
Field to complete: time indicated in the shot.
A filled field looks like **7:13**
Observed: **1:08**
